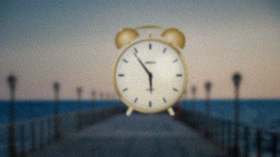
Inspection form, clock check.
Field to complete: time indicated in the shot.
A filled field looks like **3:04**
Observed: **5:54**
